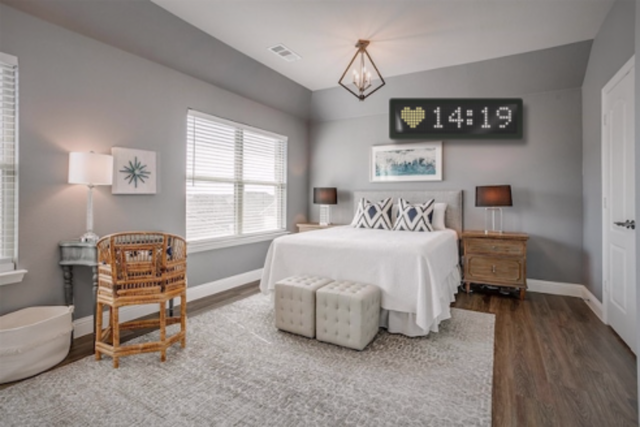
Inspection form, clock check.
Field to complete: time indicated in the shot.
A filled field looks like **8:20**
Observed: **14:19**
